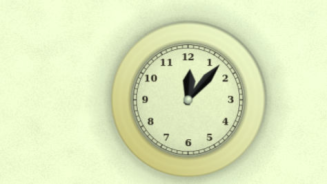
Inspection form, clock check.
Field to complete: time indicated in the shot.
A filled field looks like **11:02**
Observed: **12:07**
